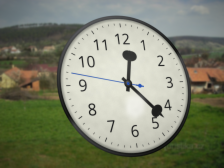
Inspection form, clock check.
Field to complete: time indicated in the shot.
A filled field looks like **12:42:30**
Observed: **12:22:47**
